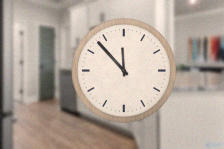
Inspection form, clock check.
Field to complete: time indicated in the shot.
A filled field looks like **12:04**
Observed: **11:53**
